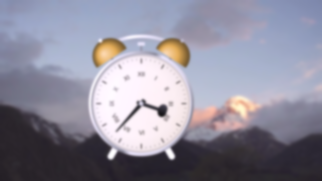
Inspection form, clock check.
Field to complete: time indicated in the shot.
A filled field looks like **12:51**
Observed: **3:37**
